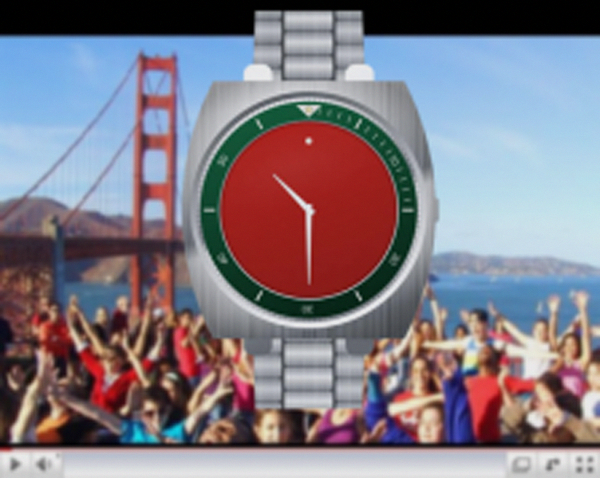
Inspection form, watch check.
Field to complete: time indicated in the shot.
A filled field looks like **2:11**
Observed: **10:30**
